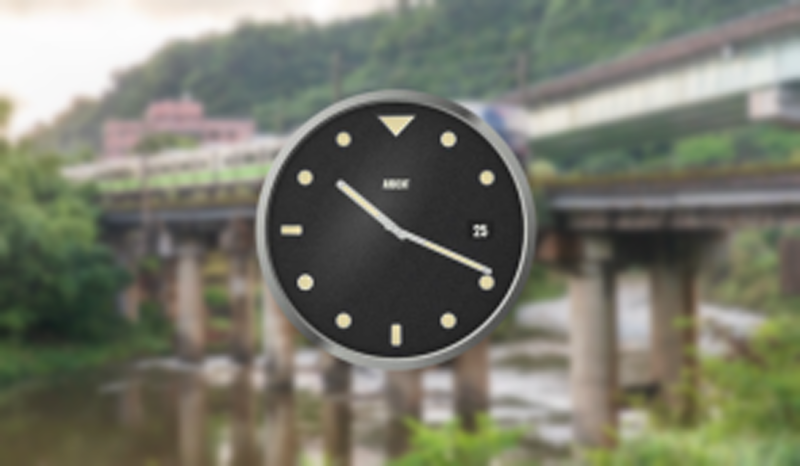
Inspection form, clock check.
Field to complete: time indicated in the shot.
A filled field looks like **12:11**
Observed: **10:19**
